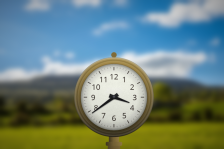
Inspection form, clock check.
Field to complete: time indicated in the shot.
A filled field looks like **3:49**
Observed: **3:39**
